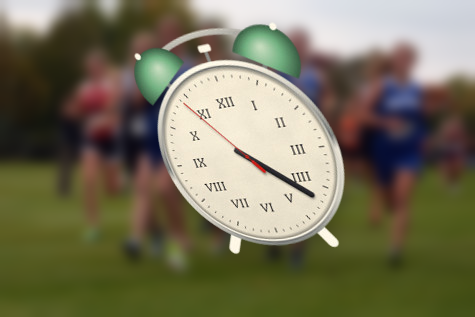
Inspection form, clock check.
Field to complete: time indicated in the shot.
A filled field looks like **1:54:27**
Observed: **4:21:54**
